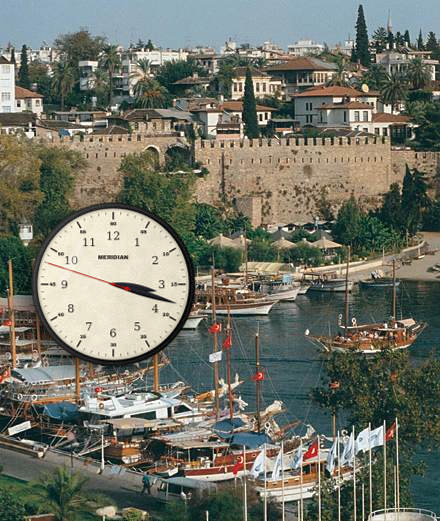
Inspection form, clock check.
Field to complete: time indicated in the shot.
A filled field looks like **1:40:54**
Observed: **3:17:48**
